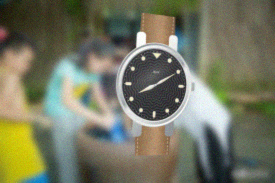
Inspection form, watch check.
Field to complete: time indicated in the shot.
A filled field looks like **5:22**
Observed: **8:10**
